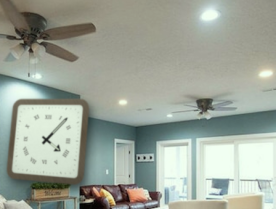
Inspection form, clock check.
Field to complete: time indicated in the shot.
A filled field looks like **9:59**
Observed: **4:07**
